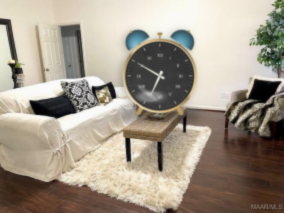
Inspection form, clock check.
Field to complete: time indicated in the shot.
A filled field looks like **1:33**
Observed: **6:50**
